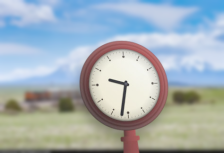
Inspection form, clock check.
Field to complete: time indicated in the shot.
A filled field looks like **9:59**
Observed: **9:32**
